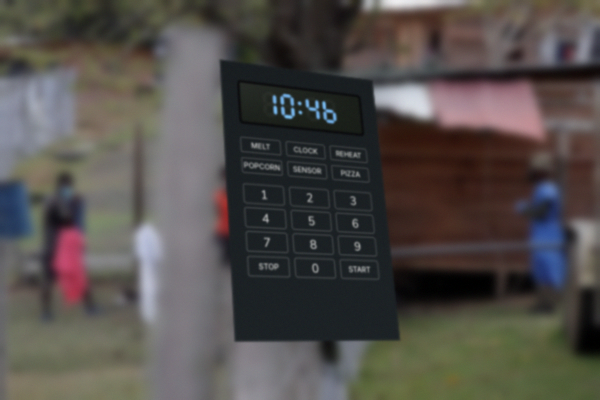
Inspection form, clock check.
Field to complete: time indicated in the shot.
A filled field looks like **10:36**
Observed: **10:46**
